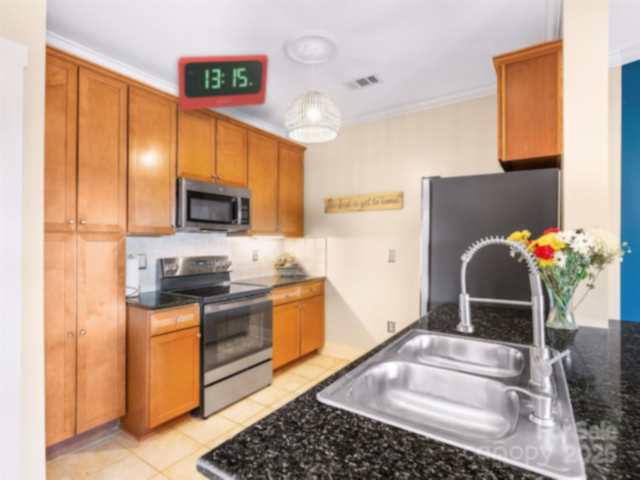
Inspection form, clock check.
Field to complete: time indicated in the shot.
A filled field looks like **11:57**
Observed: **13:15**
